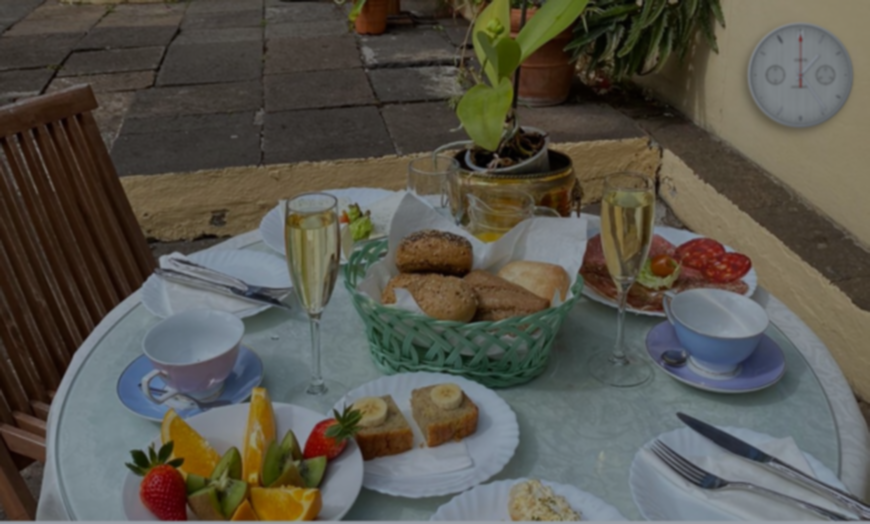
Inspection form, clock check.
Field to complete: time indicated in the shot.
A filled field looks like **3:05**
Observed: **1:24**
